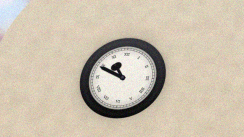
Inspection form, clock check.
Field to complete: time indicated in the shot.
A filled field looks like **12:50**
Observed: **10:49**
